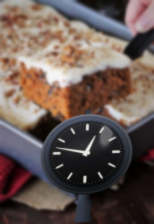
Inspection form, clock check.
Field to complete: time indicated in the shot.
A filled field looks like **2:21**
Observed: **12:47**
